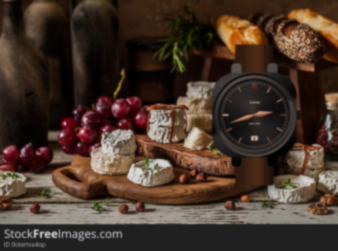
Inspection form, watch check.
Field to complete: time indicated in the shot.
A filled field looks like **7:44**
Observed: **2:42**
